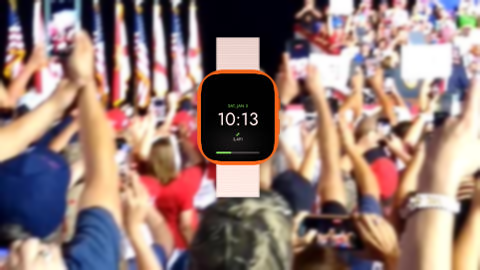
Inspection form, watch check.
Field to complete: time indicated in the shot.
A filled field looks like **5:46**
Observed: **10:13**
